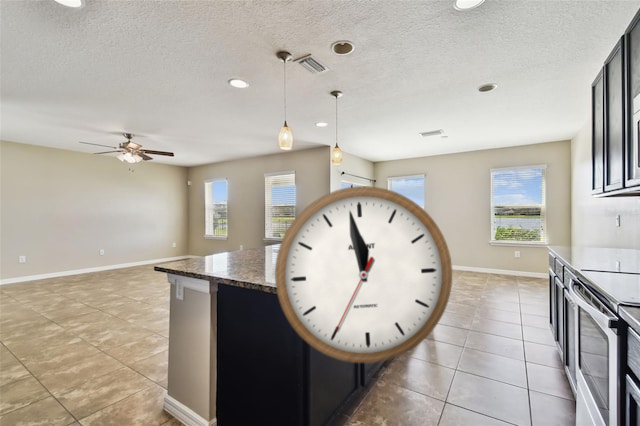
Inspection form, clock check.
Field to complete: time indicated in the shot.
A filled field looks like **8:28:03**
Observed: **11:58:35**
